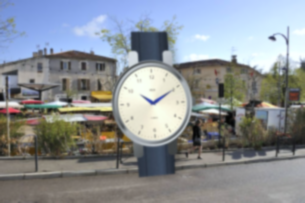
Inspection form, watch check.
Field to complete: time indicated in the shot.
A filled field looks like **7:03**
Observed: **10:10**
